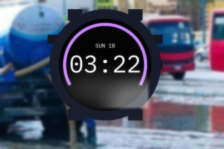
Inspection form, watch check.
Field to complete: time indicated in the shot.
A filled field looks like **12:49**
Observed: **3:22**
